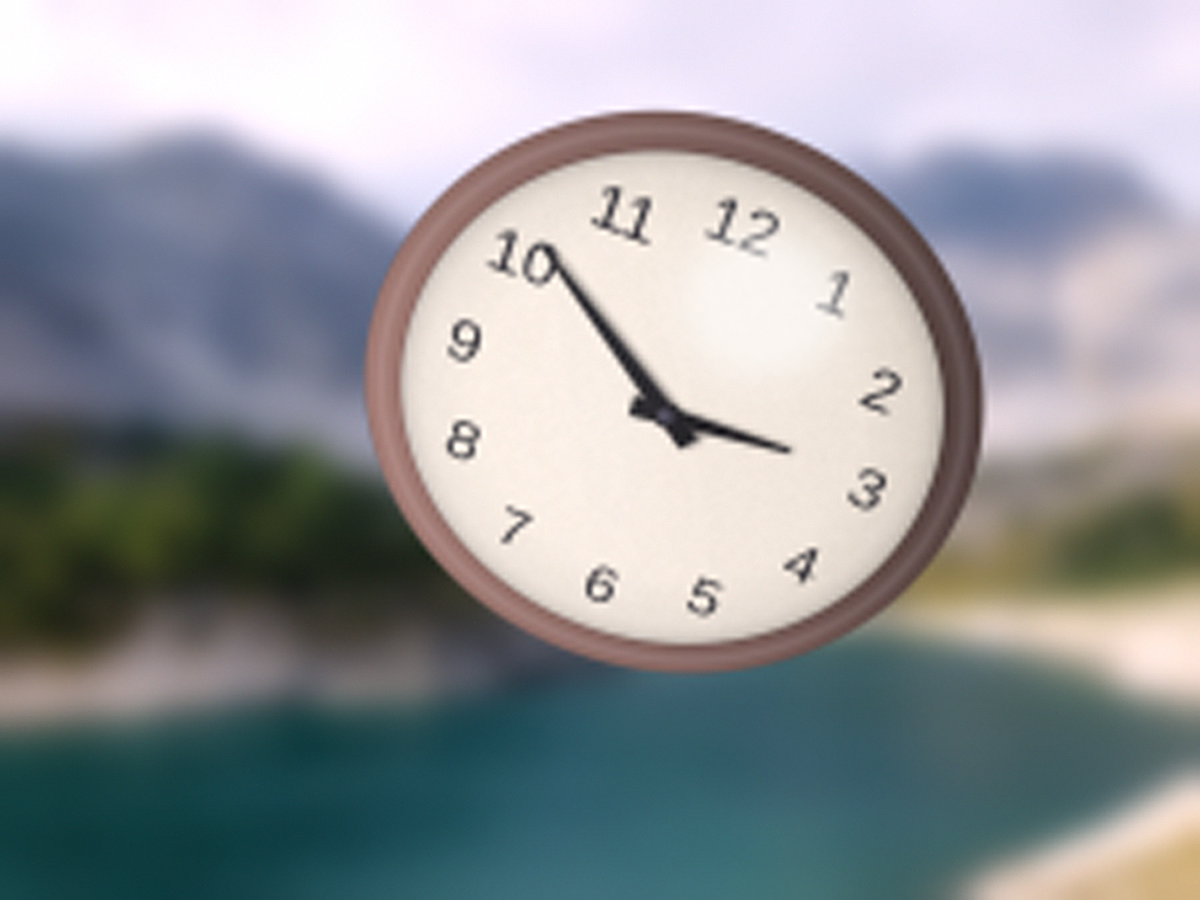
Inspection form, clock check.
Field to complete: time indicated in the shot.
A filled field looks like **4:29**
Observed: **2:51**
